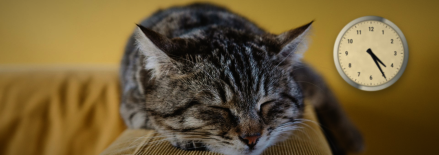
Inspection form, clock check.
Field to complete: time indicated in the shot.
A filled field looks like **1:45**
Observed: **4:25**
